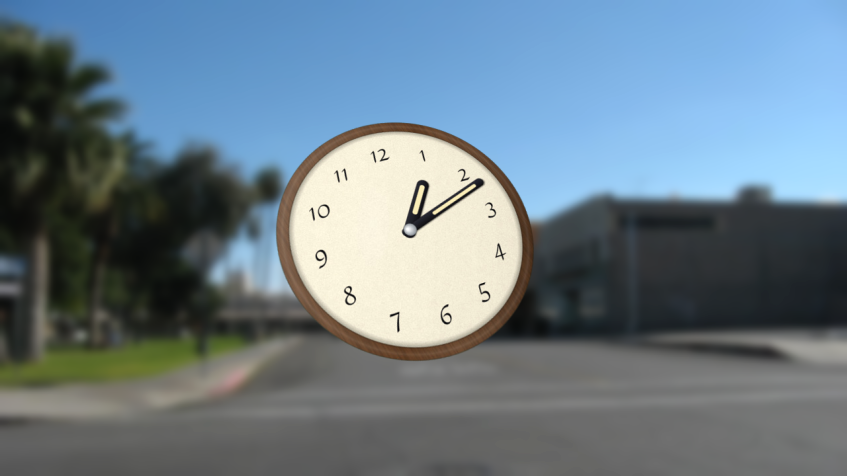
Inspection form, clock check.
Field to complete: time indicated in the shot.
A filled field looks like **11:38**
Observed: **1:12**
